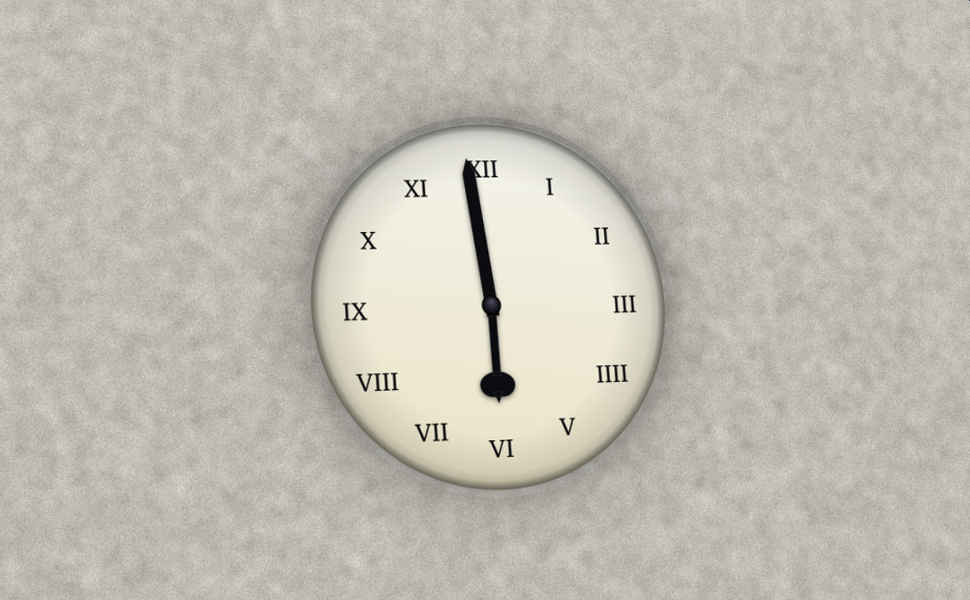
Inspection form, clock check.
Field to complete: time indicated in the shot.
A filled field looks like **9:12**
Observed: **5:59**
